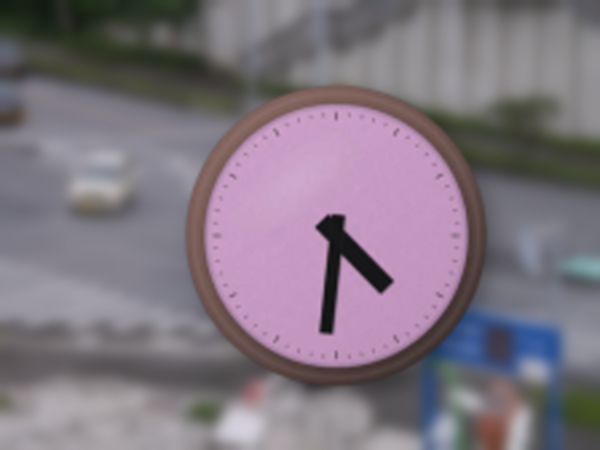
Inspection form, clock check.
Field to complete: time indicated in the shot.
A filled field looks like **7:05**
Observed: **4:31**
